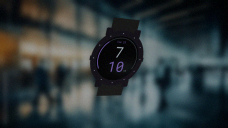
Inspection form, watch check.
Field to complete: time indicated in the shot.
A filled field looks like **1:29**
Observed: **7:10**
